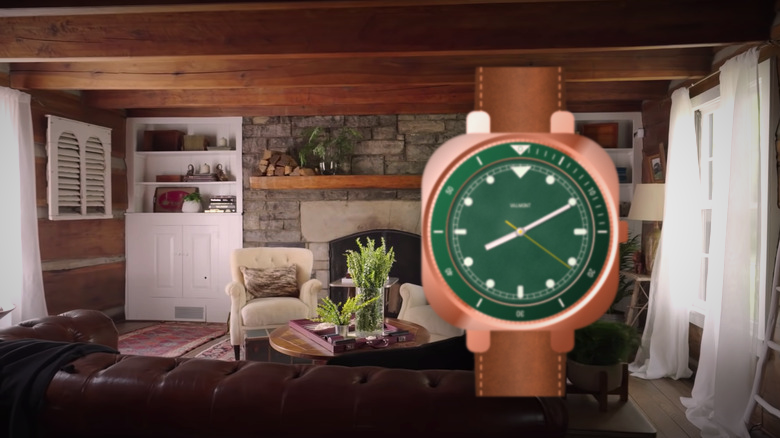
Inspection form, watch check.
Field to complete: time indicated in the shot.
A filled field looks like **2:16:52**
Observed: **8:10:21**
